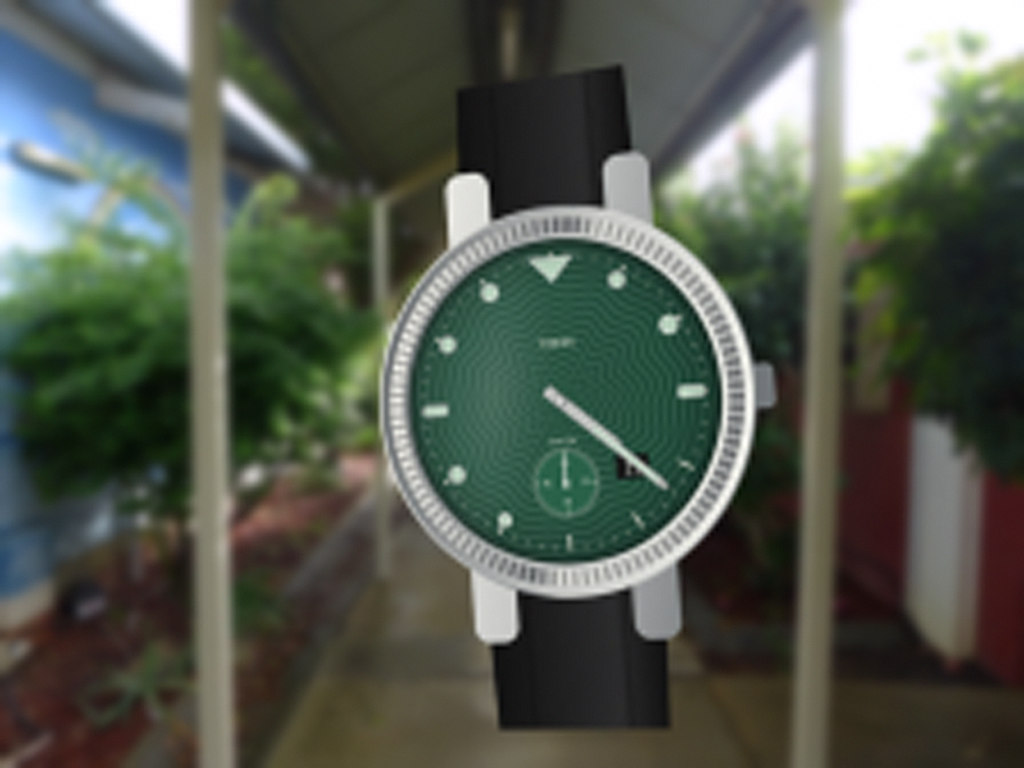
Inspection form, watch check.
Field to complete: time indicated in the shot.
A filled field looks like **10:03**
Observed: **4:22**
